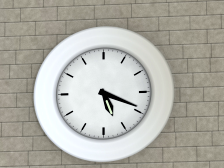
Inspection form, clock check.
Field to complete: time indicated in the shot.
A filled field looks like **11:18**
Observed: **5:19**
